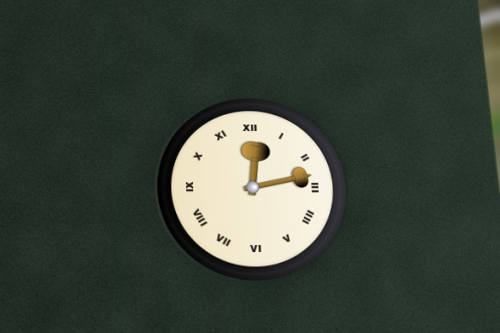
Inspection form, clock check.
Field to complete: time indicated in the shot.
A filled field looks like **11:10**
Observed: **12:13**
